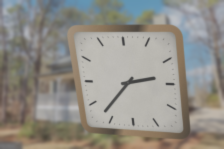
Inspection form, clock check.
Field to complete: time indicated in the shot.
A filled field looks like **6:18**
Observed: **2:37**
